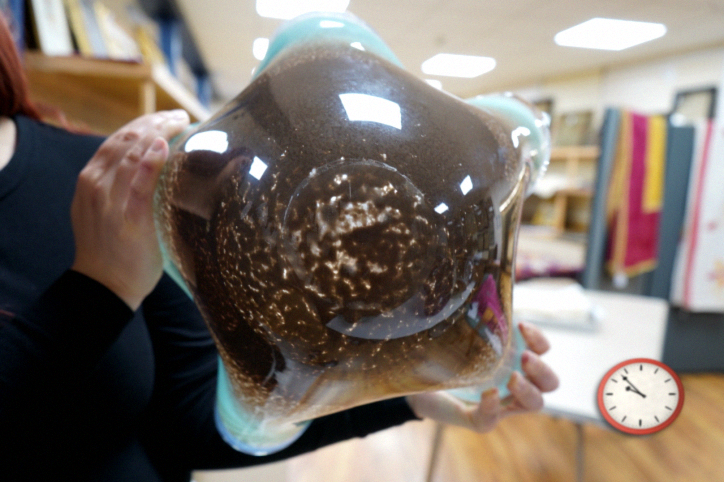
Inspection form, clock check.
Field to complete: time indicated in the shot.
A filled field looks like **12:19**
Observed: **9:53**
